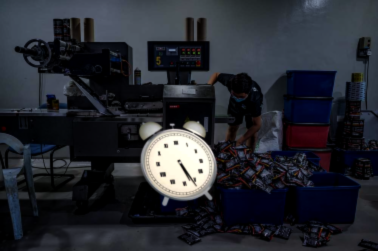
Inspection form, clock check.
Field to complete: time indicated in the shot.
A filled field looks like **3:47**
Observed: **5:26**
